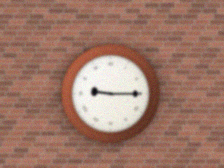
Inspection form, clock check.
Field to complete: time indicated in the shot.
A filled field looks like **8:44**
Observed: **9:15**
